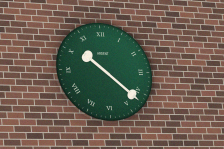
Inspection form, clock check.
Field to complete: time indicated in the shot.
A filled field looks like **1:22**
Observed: **10:22**
